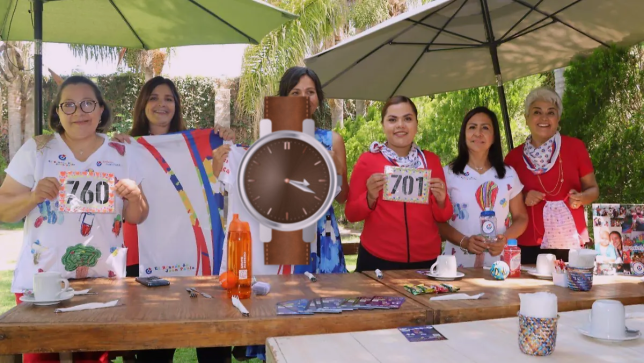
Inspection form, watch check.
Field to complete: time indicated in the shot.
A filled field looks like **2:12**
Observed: **3:19**
